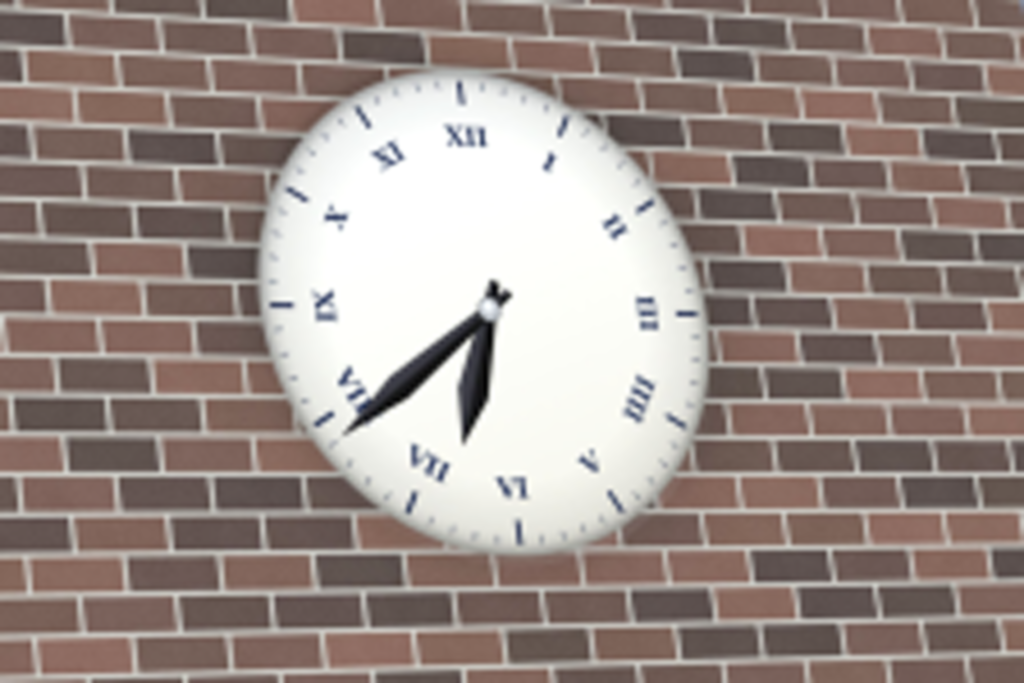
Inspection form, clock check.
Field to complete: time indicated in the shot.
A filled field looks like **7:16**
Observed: **6:39**
